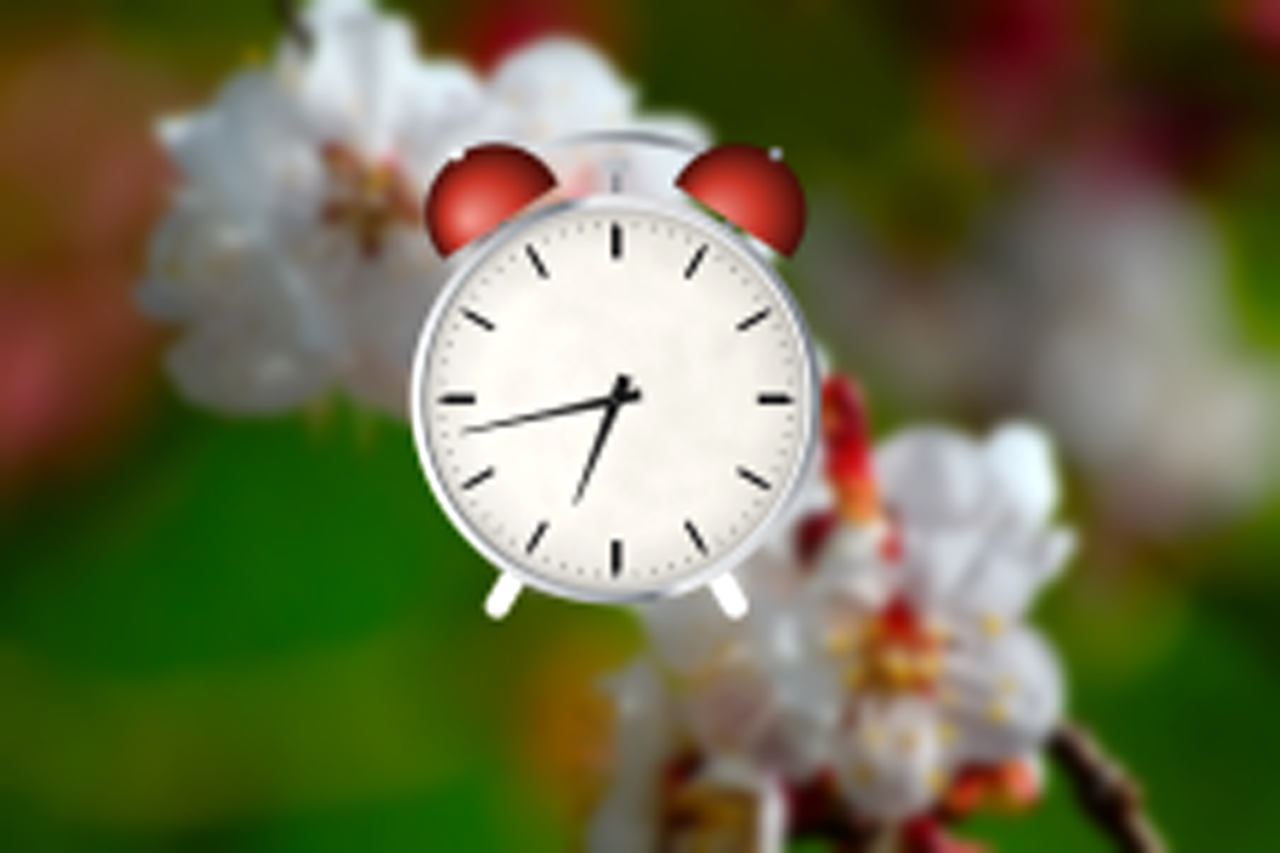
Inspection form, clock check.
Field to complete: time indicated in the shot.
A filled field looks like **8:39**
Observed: **6:43**
